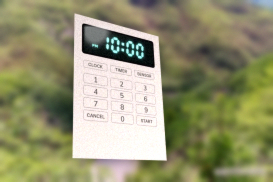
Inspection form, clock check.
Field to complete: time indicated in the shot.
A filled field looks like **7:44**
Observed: **10:00**
